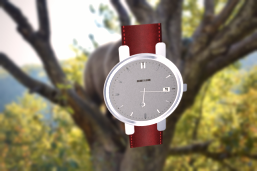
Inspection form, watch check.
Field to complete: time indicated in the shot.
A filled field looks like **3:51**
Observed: **6:16**
